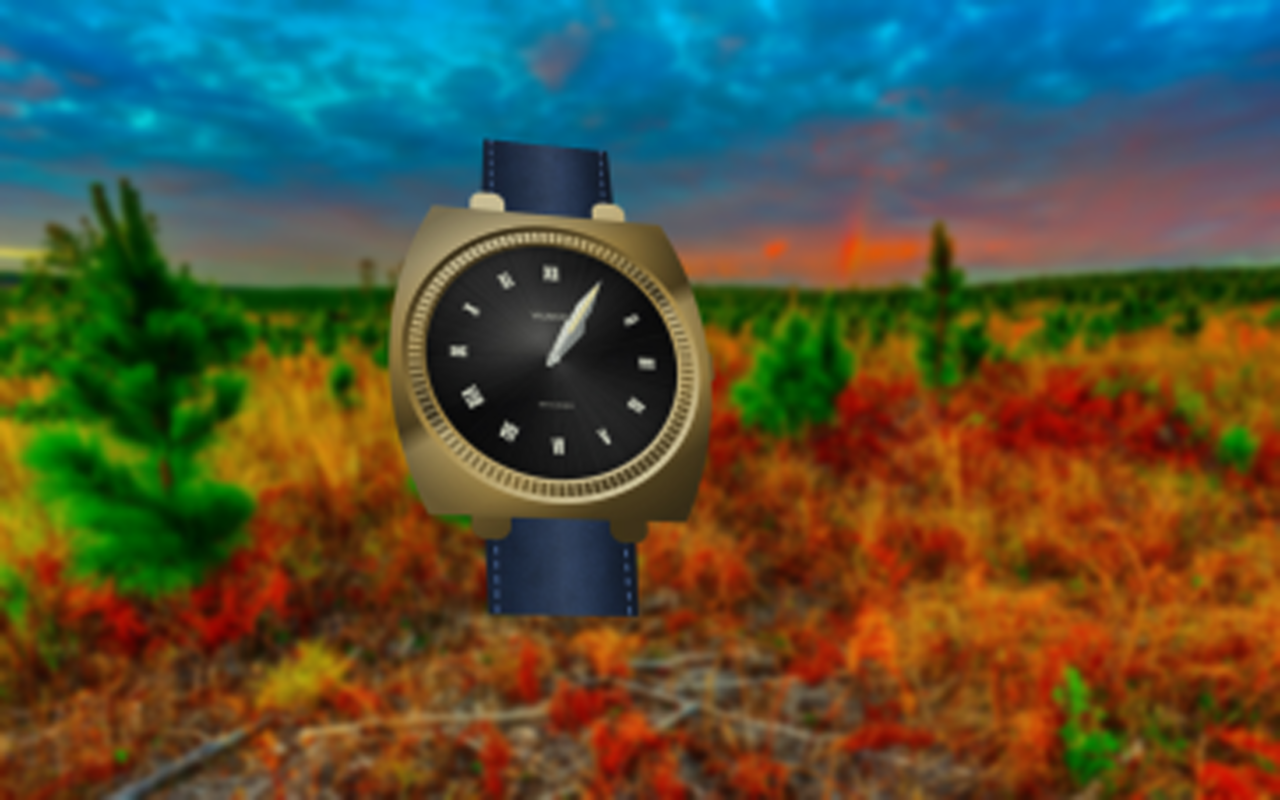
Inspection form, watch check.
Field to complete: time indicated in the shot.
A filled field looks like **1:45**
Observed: **1:05**
